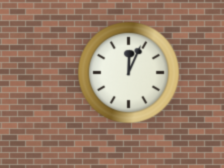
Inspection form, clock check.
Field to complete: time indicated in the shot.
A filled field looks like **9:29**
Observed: **12:04**
